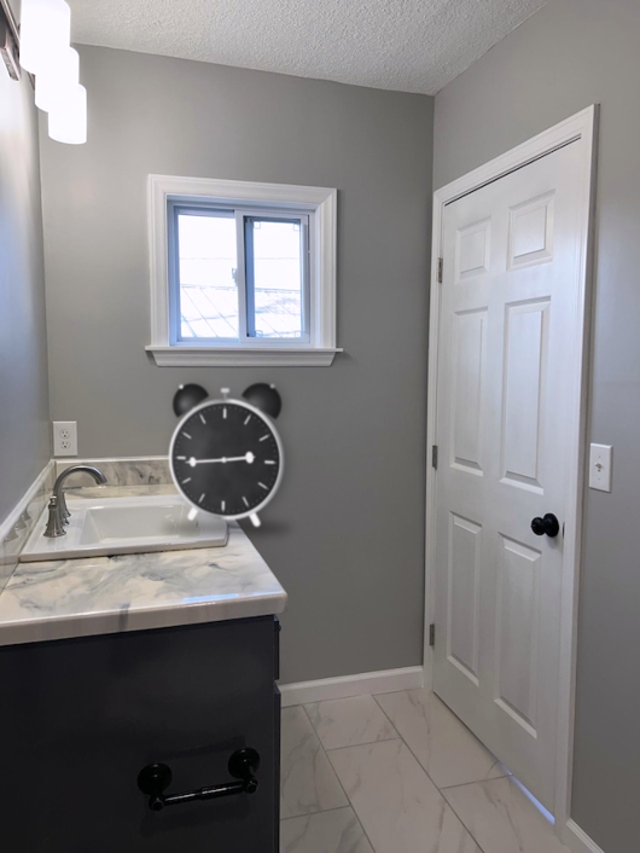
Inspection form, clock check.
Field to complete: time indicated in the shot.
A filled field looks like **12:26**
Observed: **2:44**
